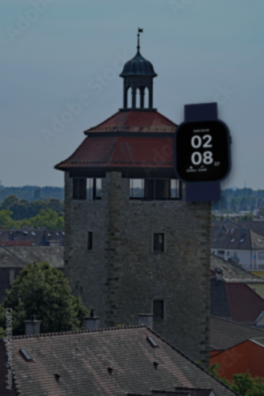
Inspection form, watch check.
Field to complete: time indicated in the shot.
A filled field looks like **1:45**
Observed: **2:08**
